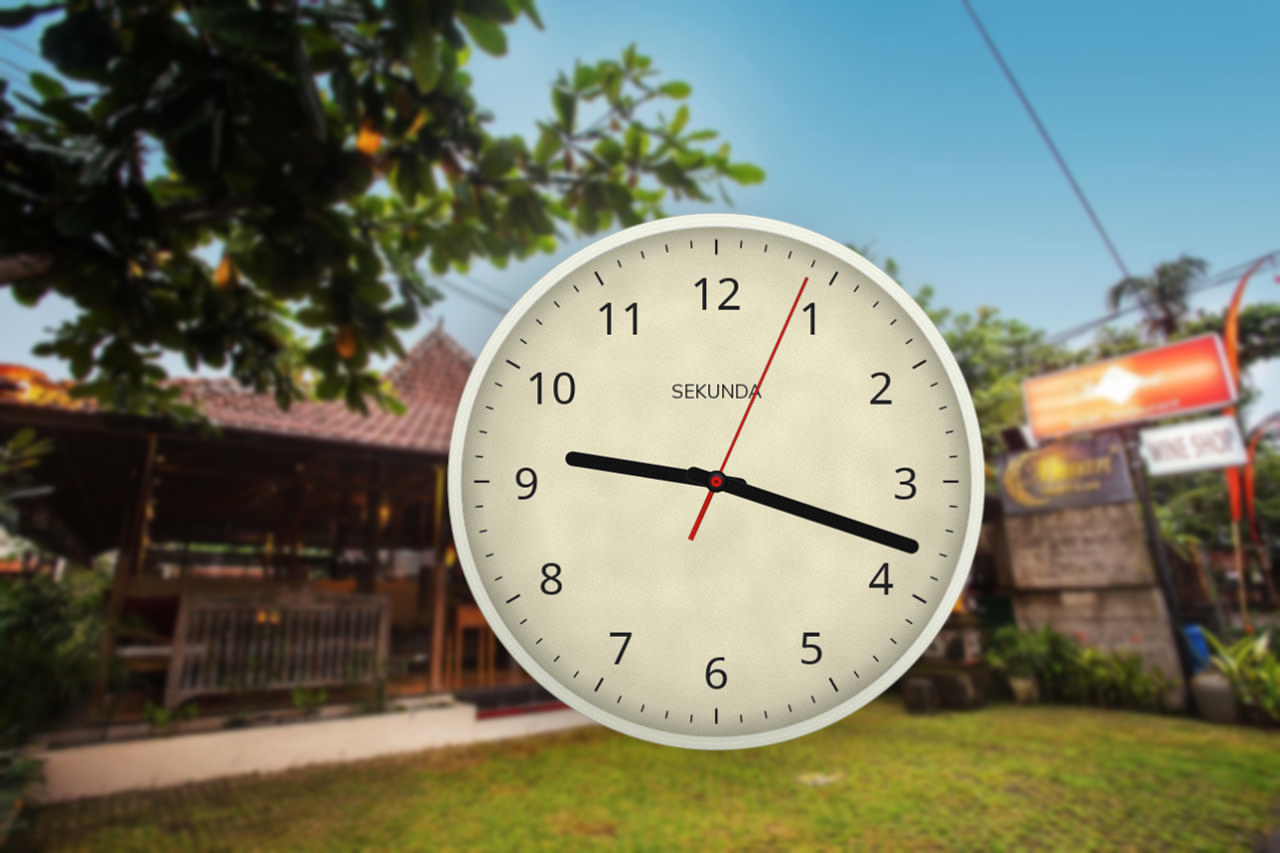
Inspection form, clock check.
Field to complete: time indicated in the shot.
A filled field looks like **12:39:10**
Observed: **9:18:04**
